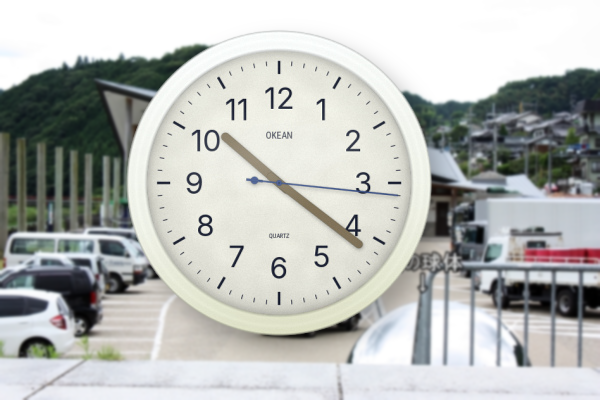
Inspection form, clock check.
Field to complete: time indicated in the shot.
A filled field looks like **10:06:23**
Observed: **10:21:16**
